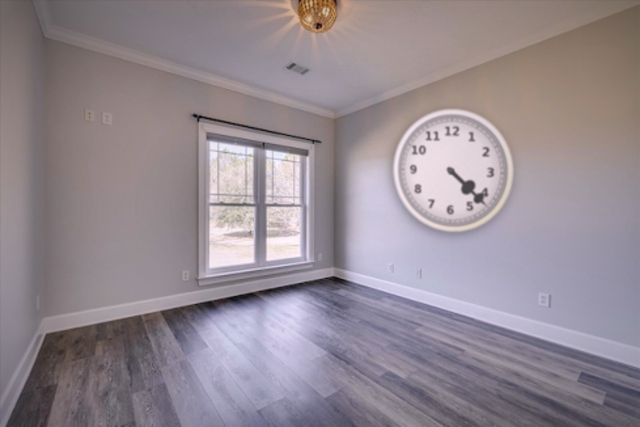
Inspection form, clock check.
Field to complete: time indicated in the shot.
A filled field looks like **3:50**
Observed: **4:22**
